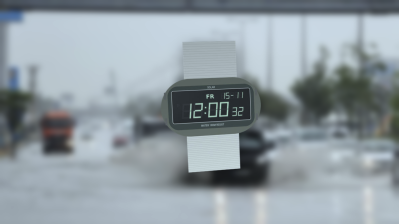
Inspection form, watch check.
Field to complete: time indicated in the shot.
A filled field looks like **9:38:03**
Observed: **12:00:32**
